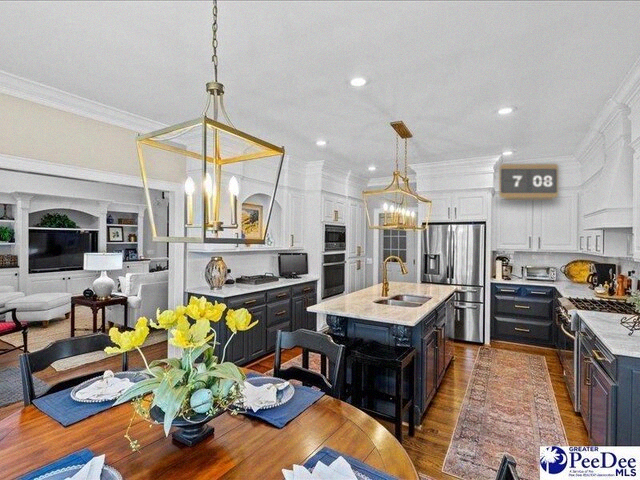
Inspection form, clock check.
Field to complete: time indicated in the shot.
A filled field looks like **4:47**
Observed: **7:08**
